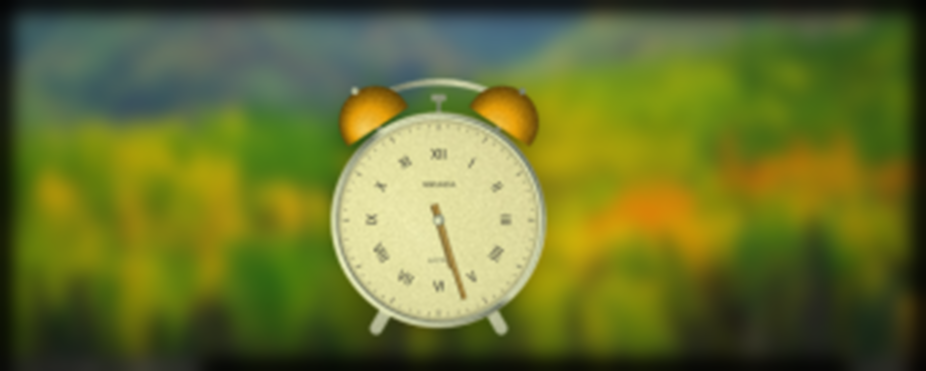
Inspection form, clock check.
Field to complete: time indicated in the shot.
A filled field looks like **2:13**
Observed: **5:27**
